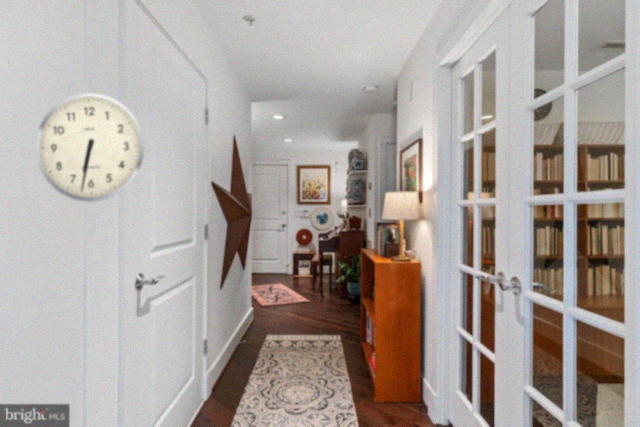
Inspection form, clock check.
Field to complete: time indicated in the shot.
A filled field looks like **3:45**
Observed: **6:32**
